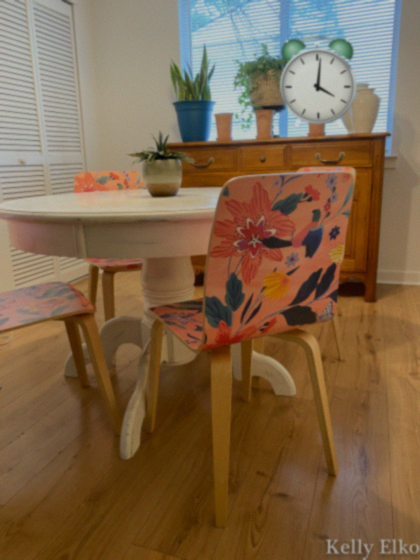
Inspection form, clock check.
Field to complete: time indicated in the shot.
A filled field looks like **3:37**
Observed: **4:01**
